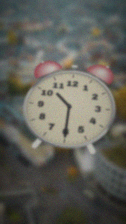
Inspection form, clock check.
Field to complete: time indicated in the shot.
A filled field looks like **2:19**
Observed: **10:30**
